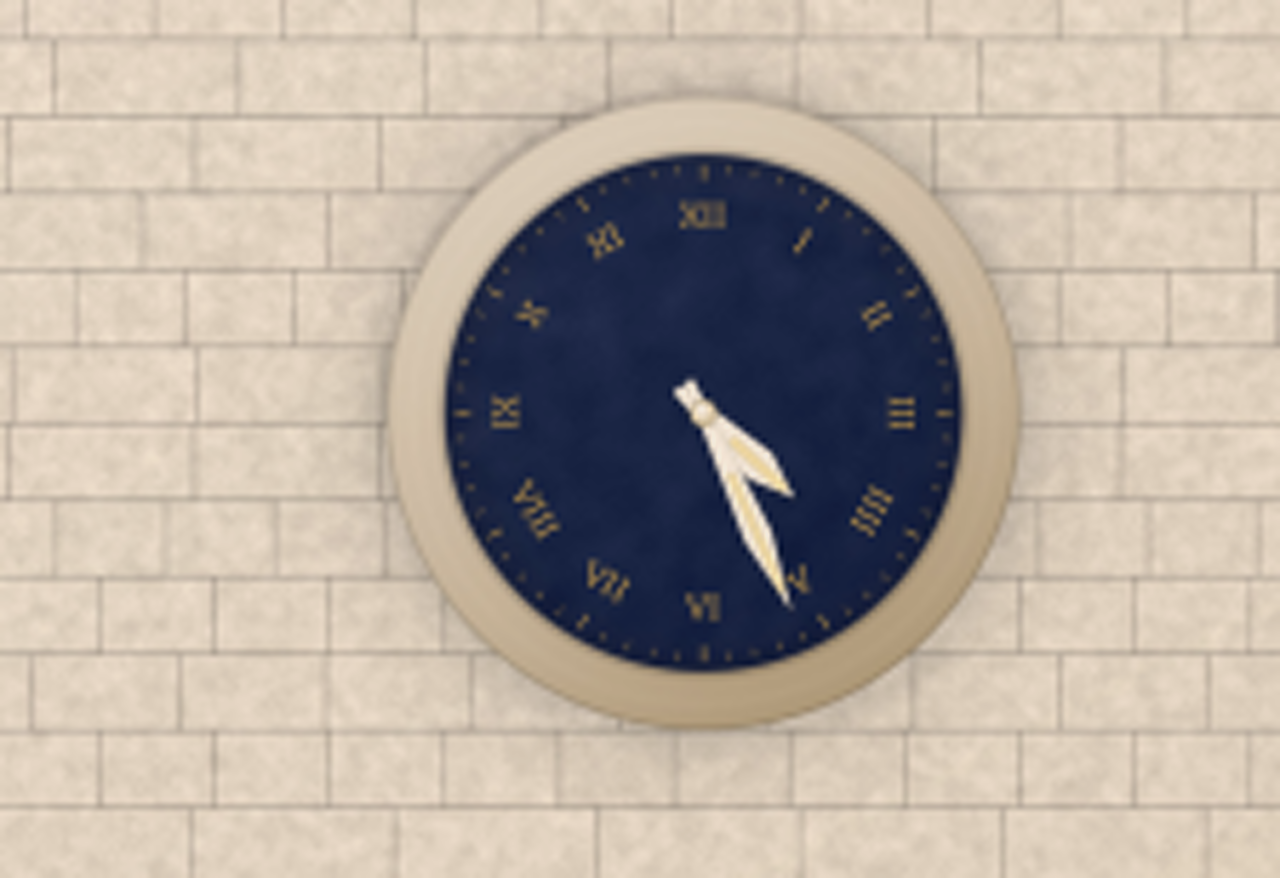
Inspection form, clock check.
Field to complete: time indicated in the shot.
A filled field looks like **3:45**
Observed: **4:26**
